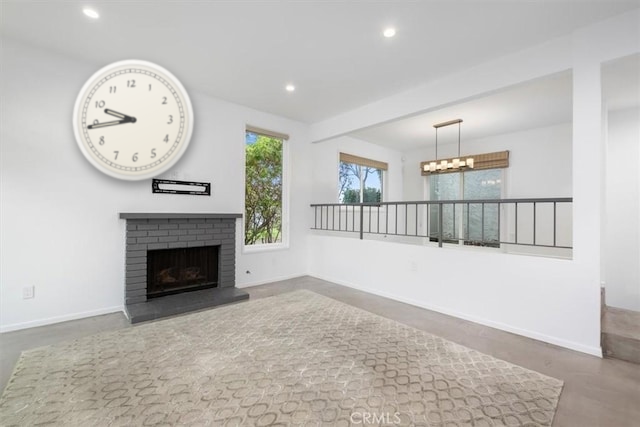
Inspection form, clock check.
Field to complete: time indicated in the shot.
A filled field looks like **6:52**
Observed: **9:44**
